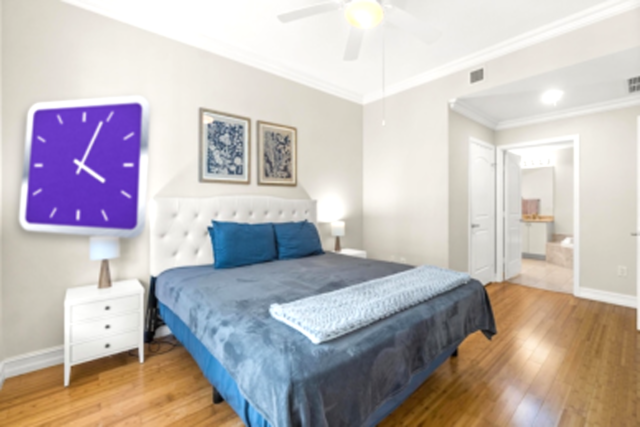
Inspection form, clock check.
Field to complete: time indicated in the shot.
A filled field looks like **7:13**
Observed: **4:04**
